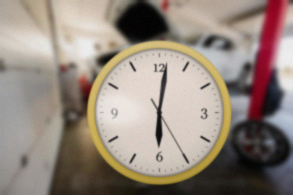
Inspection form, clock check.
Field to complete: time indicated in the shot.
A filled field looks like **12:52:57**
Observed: **6:01:25**
